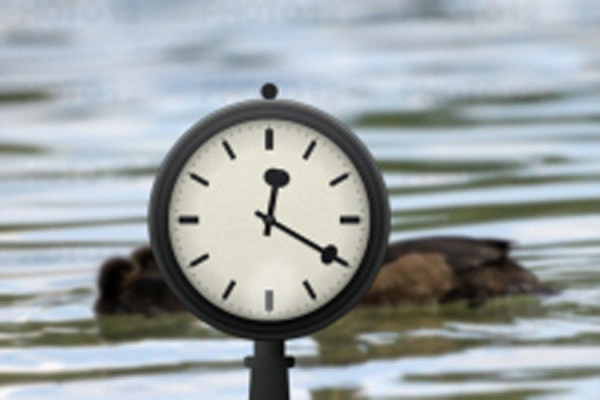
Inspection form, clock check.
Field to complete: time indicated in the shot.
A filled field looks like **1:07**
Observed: **12:20**
